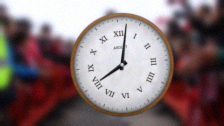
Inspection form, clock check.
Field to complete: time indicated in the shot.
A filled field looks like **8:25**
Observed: **8:02**
